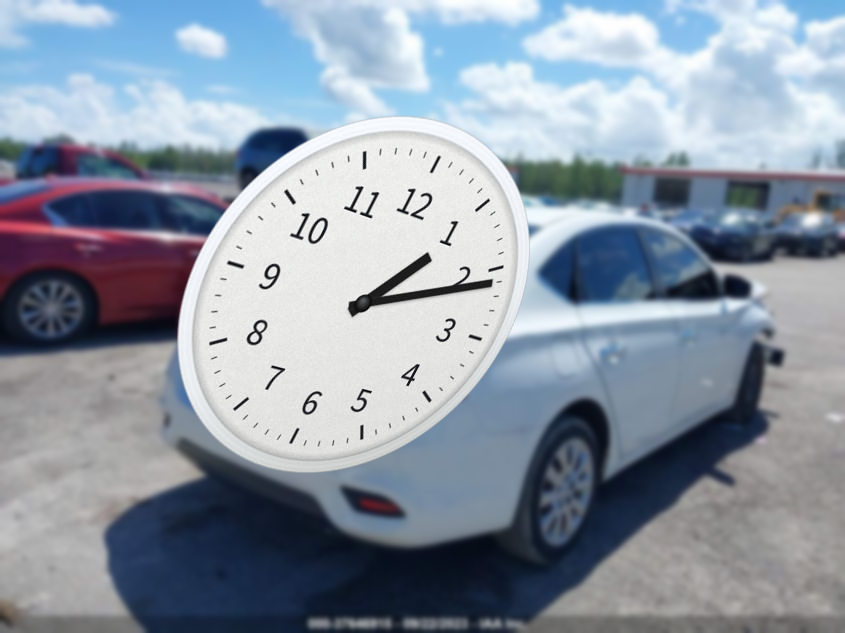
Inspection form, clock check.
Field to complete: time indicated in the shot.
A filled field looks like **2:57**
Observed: **1:11**
